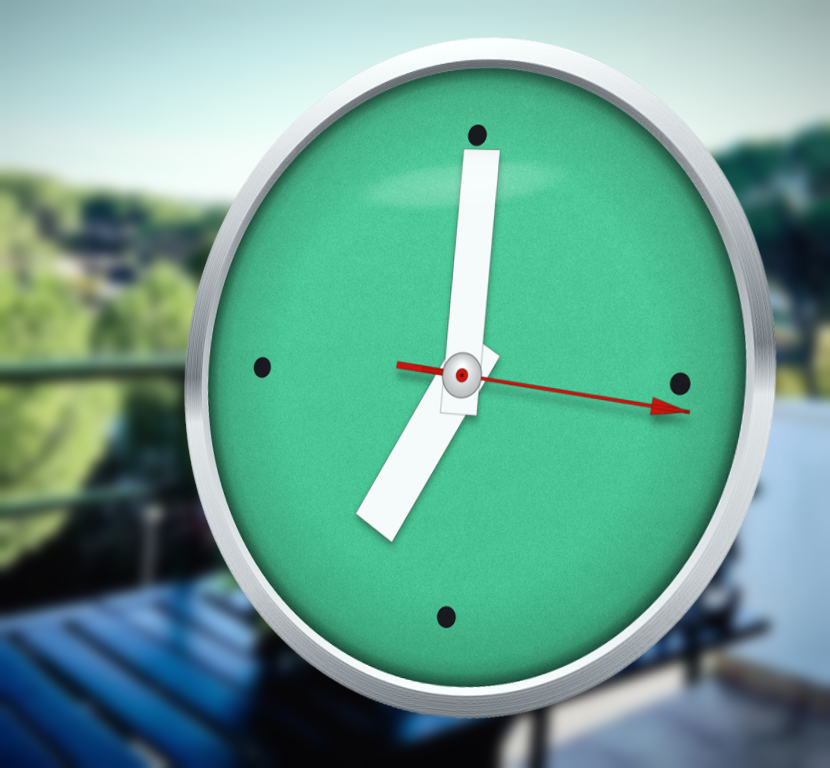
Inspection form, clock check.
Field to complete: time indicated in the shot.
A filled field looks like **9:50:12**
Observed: **7:00:16**
